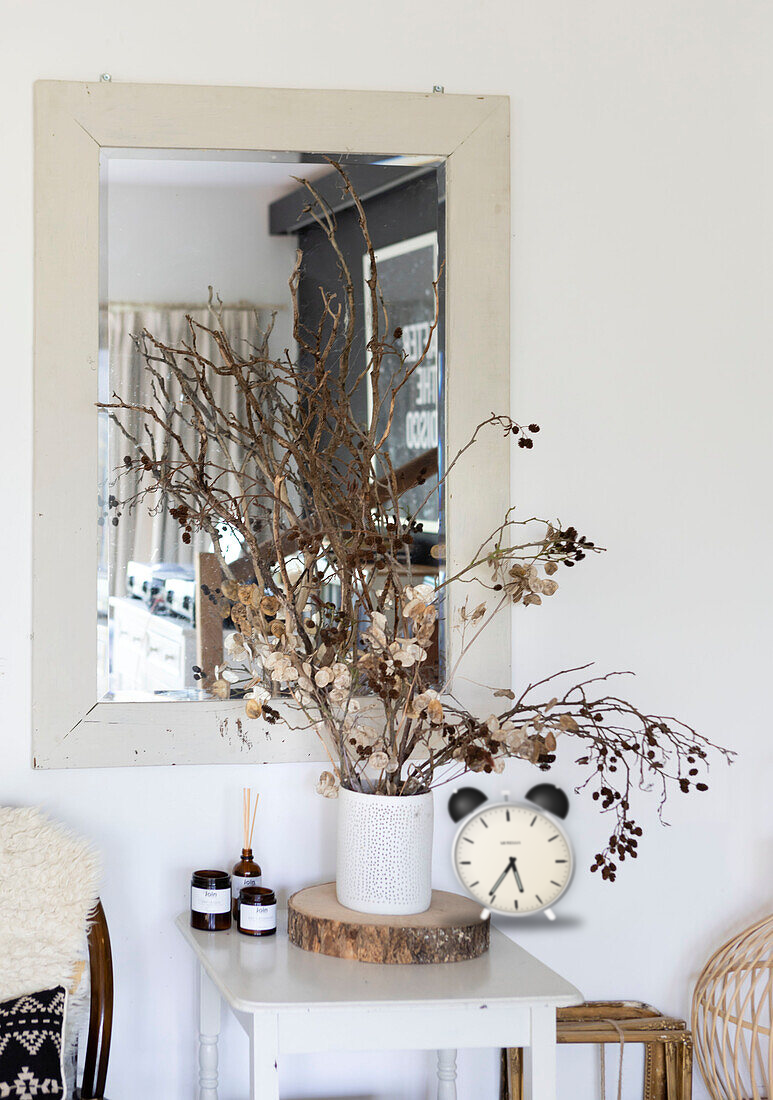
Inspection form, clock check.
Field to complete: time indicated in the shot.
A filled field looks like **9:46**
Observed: **5:36**
